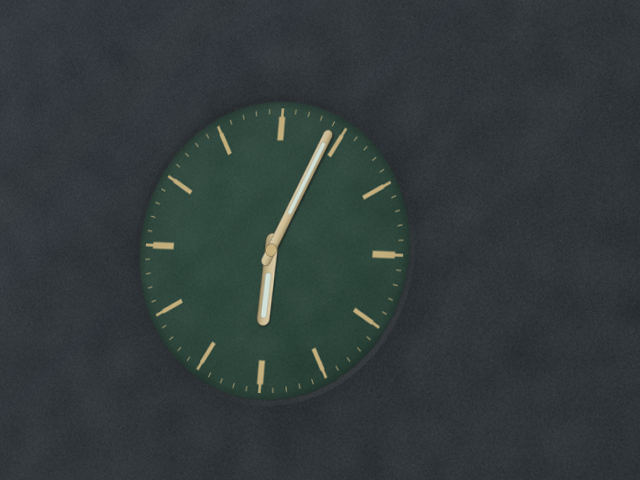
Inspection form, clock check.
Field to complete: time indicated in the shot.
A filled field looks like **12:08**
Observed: **6:04**
